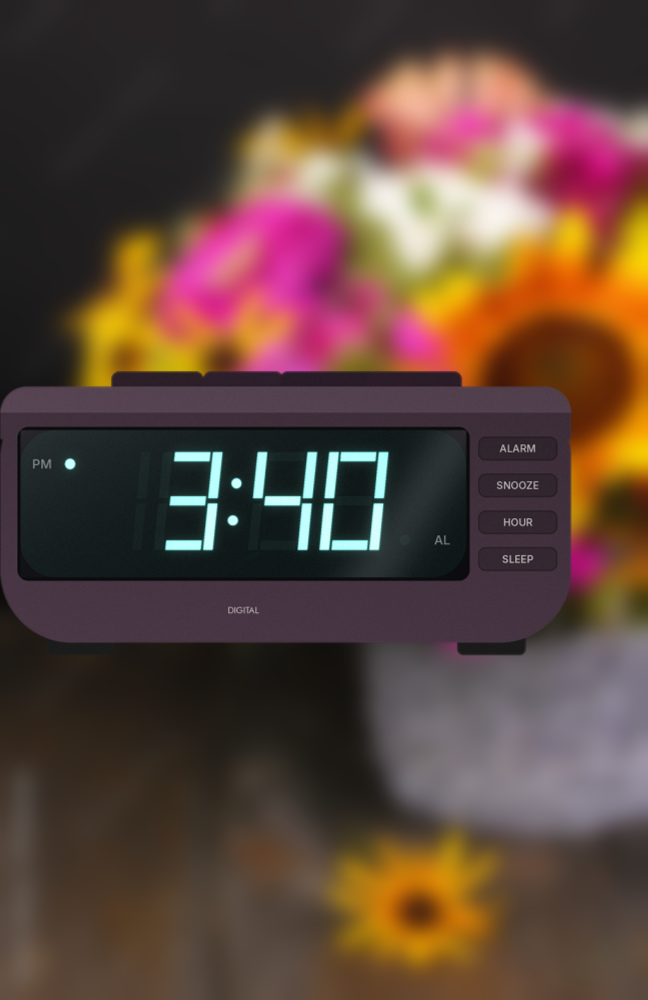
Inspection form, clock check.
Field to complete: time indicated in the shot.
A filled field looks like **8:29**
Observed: **3:40**
